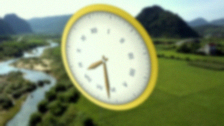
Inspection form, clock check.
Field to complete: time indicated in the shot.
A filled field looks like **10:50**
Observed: **8:32**
